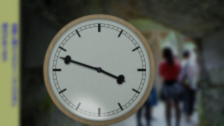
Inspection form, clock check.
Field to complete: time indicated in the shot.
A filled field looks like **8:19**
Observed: **3:48**
